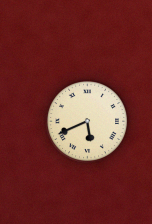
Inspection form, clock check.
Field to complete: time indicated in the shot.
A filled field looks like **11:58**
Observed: **5:41**
